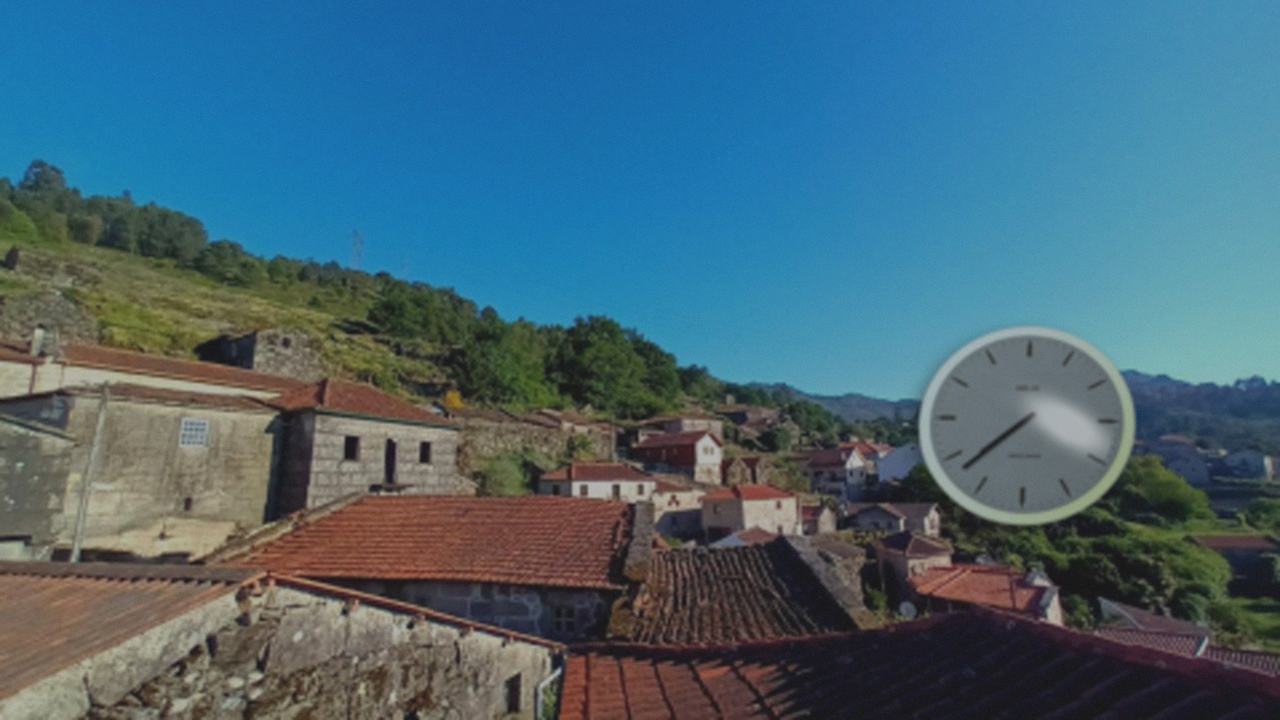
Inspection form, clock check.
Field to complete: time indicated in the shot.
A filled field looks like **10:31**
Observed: **7:38**
